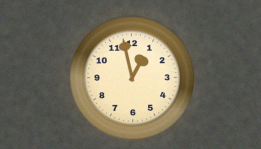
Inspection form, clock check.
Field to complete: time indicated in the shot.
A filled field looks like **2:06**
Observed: **12:58**
